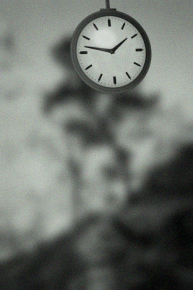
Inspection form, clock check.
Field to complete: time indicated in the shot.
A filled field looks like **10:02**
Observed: **1:47**
